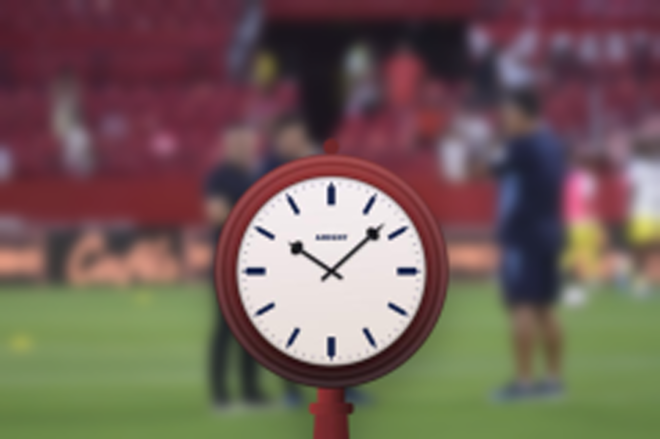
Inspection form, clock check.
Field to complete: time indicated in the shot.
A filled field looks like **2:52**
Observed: **10:08**
